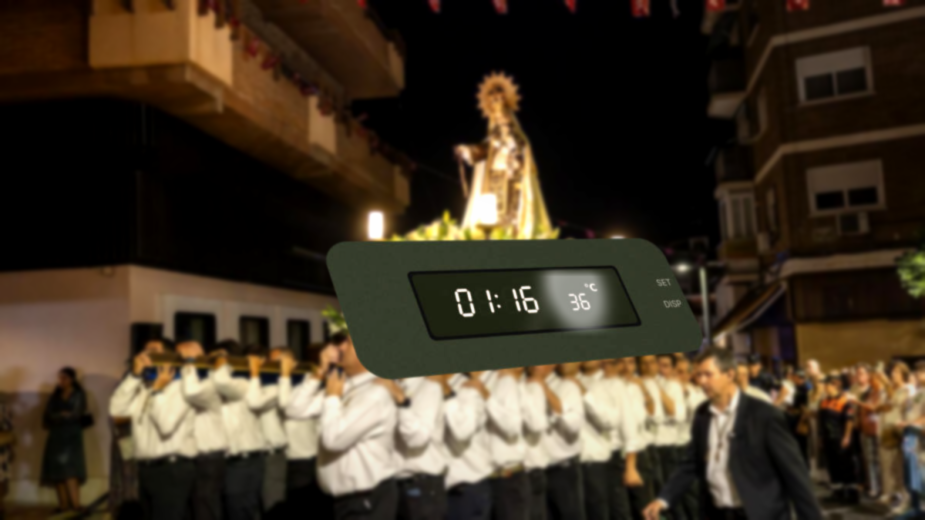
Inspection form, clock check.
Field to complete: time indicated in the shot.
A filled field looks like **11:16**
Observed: **1:16**
